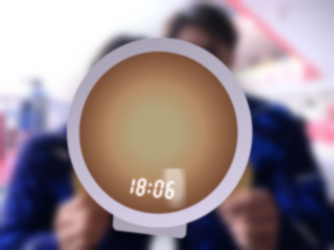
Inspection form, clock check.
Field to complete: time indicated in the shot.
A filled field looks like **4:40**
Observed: **18:06**
